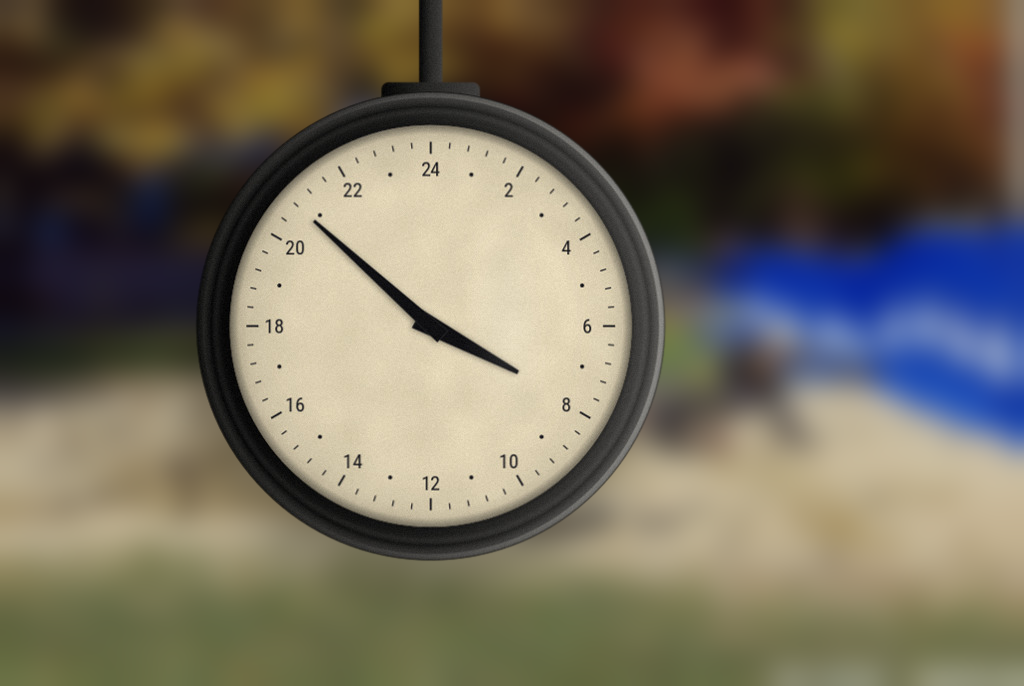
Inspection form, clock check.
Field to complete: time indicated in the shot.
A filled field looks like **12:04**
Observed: **7:52**
